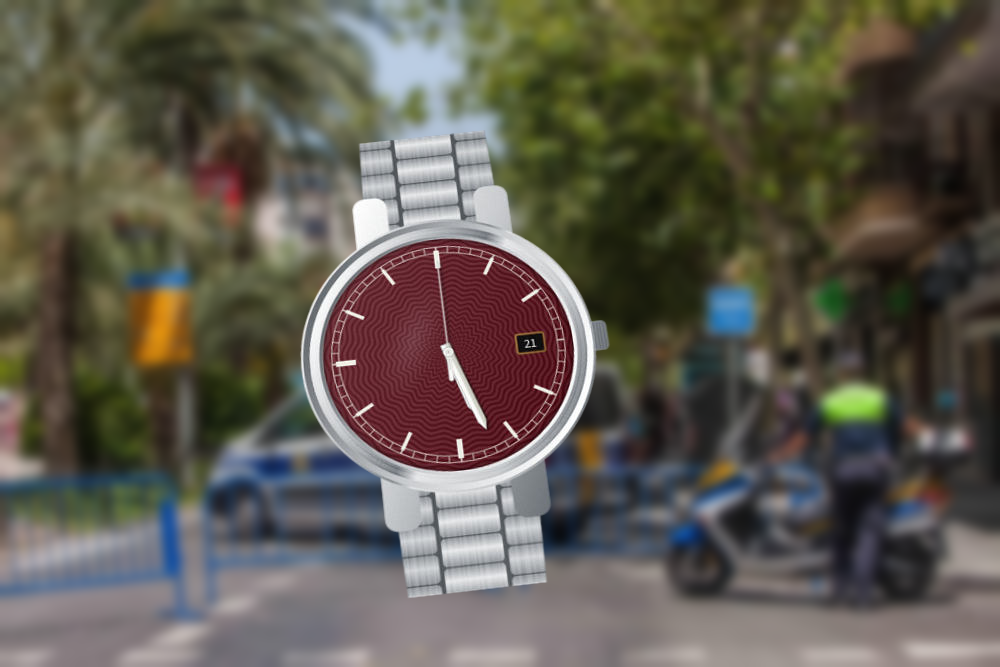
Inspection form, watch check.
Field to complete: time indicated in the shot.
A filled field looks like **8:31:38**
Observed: **5:27:00**
